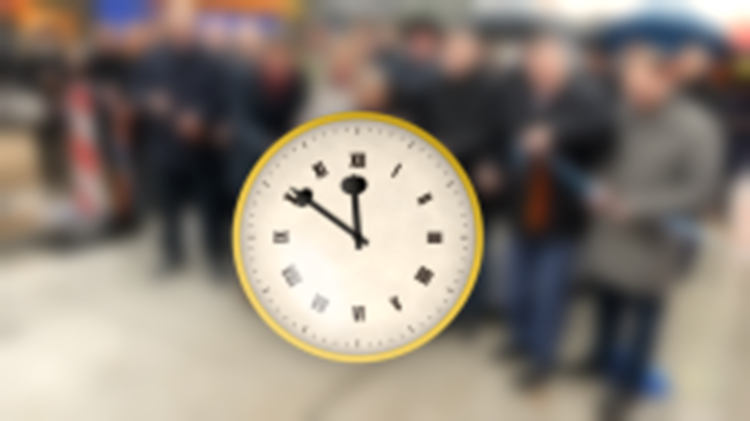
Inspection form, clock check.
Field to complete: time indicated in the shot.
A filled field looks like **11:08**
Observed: **11:51**
